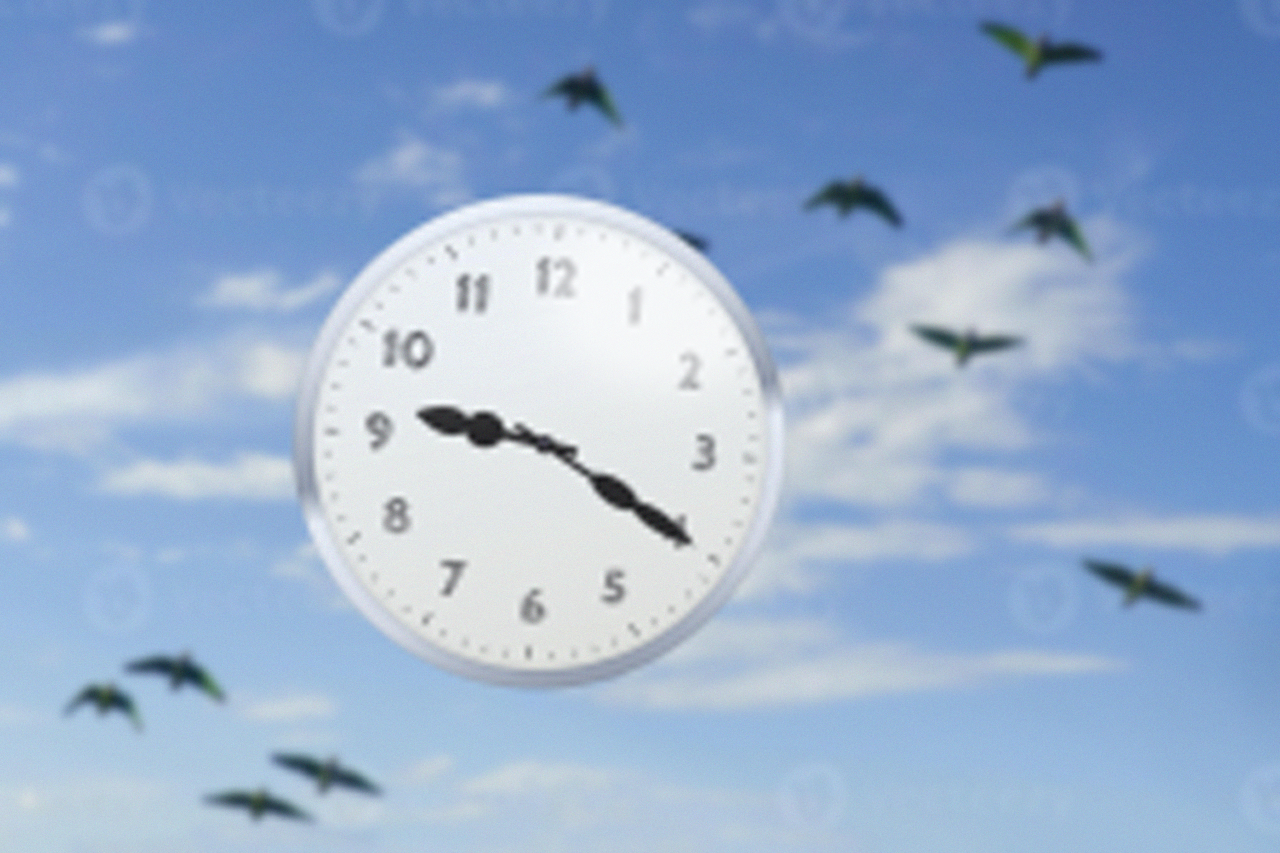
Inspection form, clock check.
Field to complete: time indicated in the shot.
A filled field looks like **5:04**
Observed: **9:20**
